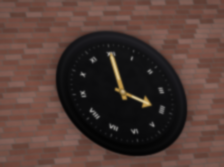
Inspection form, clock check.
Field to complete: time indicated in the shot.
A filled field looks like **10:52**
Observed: **4:00**
